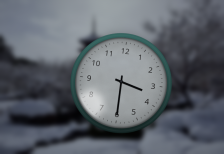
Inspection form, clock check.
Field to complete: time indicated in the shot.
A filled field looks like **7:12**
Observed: **3:30**
